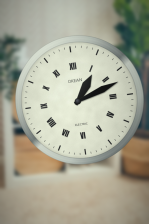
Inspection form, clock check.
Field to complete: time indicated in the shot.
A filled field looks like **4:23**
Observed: **1:12**
